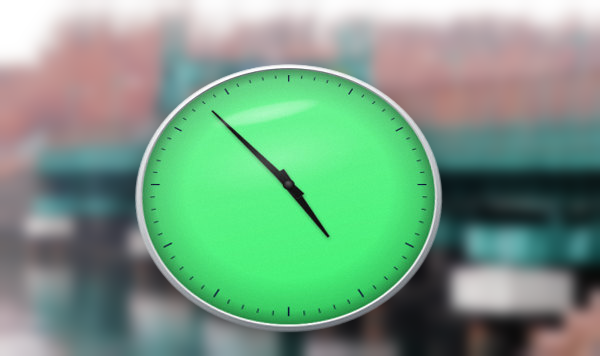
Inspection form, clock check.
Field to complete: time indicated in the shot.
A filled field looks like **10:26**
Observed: **4:53**
